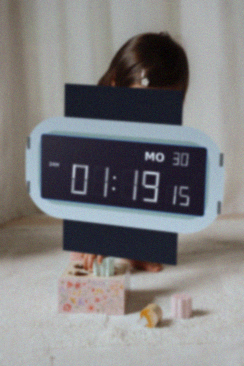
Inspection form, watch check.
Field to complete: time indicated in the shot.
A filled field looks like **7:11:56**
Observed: **1:19:15**
